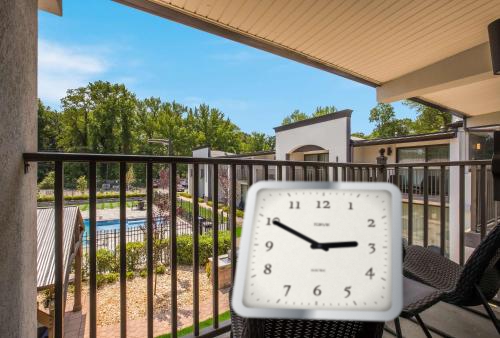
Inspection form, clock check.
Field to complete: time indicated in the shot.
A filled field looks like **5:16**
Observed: **2:50**
